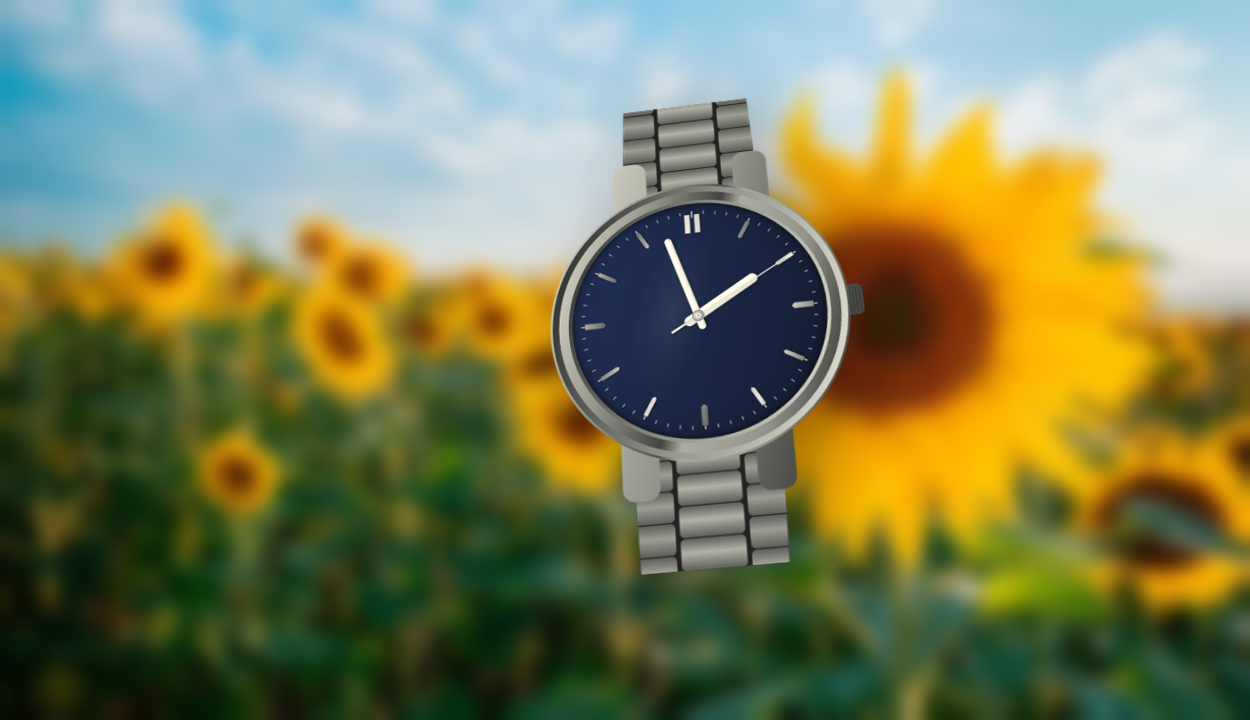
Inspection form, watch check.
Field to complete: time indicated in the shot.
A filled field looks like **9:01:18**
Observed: **1:57:10**
